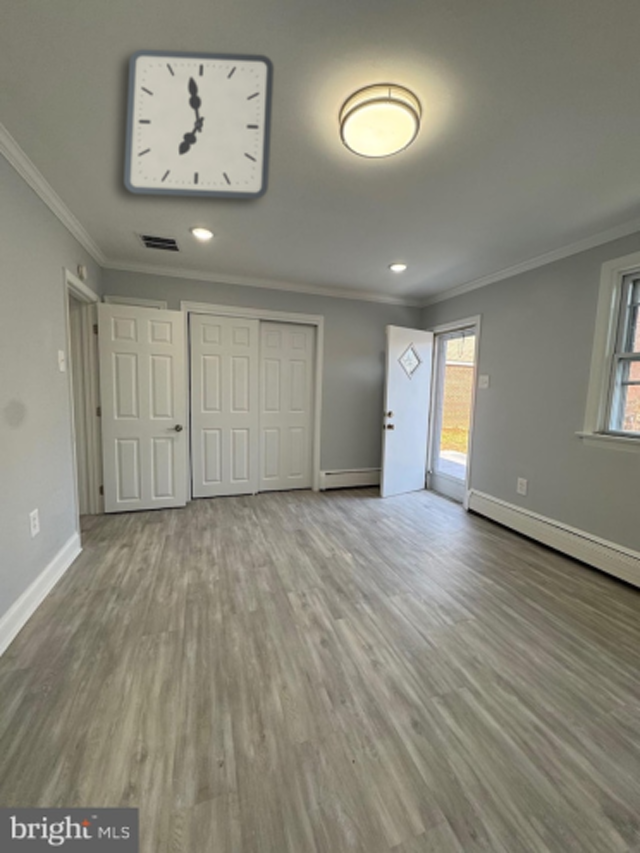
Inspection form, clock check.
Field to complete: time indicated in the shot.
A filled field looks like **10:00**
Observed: **6:58**
